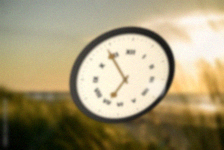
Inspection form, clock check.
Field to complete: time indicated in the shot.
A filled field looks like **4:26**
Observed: **6:54**
